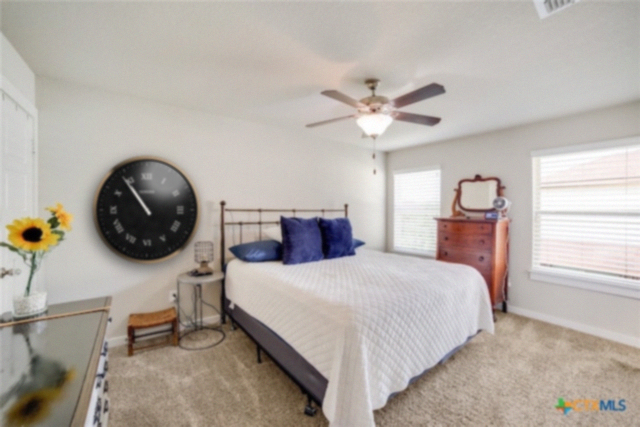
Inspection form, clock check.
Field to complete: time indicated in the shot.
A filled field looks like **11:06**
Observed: **10:54**
